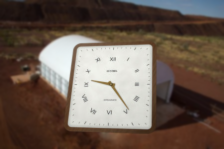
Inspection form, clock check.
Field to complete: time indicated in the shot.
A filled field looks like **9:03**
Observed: **9:24**
